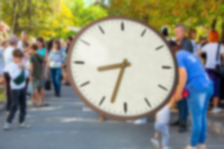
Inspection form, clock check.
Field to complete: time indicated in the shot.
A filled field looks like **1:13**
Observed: **8:33**
